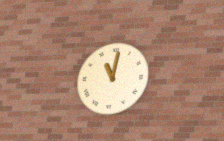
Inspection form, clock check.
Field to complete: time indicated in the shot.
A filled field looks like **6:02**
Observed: **11:01**
